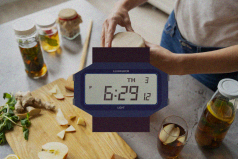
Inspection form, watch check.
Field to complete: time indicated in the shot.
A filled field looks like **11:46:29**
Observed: **6:29:12**
